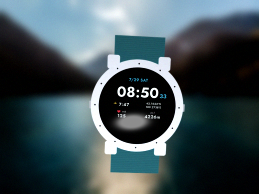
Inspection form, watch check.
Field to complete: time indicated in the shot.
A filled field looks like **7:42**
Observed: **8:50**
